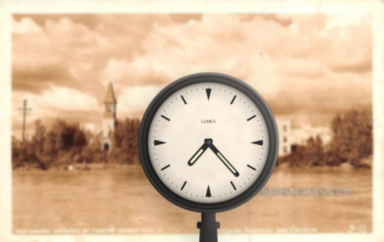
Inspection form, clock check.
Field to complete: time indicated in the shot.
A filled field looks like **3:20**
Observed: **7:23**
